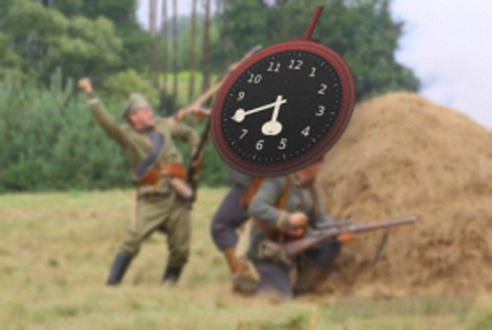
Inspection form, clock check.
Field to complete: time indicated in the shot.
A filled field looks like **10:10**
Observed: **5:40**
